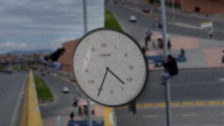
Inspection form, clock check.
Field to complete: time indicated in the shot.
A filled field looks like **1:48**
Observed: **4:35**
